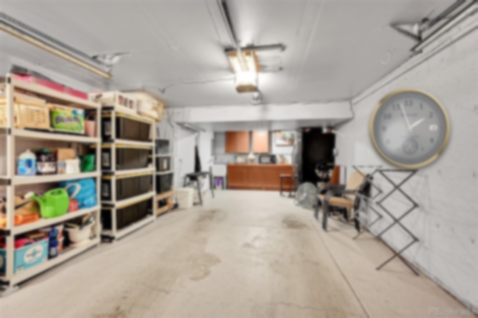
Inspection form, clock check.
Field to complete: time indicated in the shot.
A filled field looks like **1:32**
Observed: **1:57**
